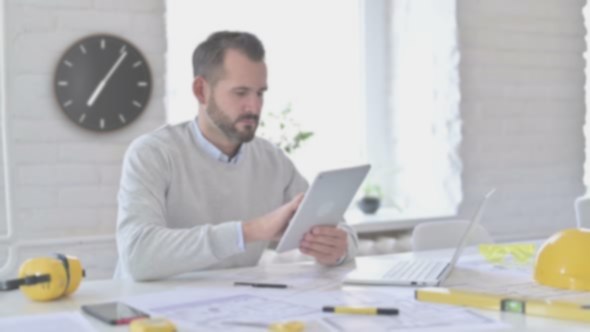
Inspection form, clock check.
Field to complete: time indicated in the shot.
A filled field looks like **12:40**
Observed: **7:06**
